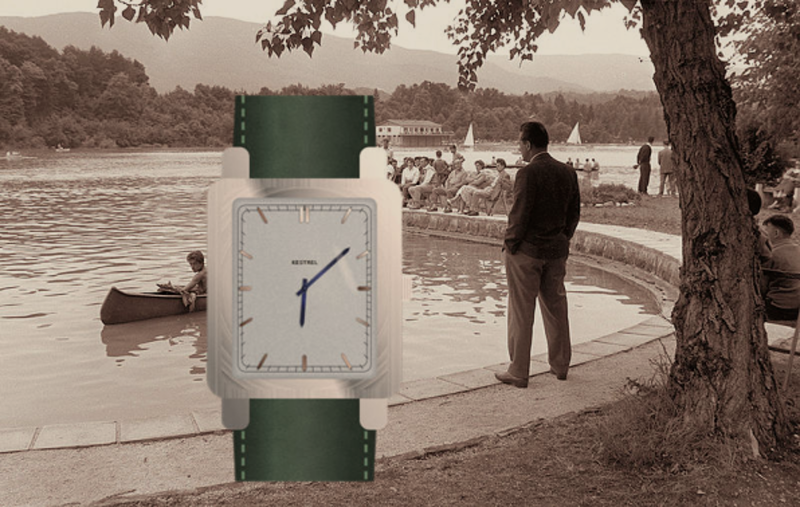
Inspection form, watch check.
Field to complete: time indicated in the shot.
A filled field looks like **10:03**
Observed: **6:08**
